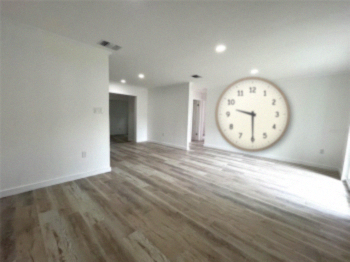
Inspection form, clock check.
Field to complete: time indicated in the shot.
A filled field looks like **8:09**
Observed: **9:30**
